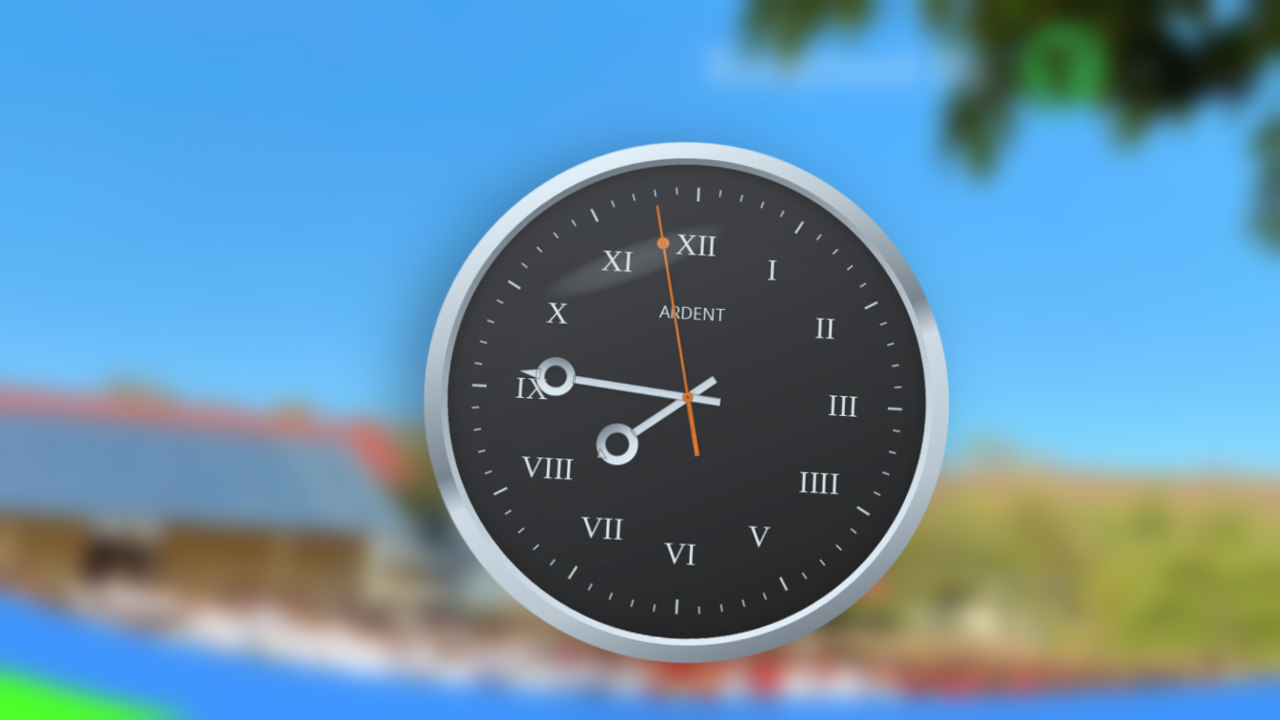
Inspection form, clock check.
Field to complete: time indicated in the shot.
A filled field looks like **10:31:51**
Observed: **7:45:58**
